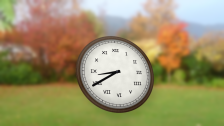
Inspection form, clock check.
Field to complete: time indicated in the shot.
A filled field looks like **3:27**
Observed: **8:40**
